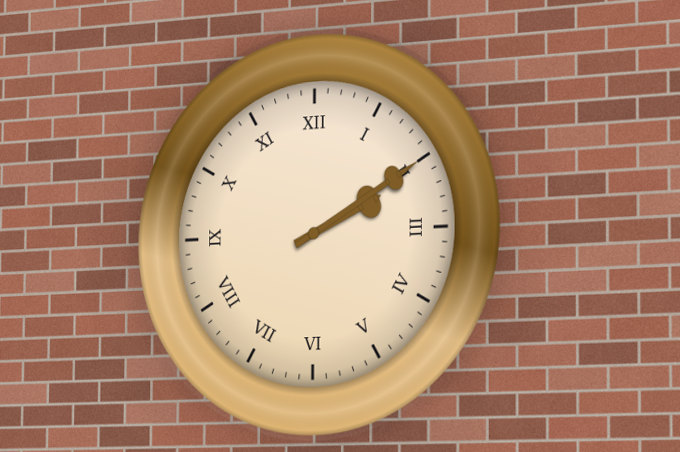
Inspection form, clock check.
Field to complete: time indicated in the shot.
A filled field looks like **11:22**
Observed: **2:10**
